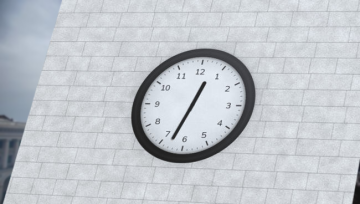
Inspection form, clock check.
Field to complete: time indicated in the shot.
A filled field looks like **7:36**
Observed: **12:33**
